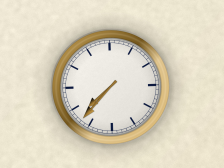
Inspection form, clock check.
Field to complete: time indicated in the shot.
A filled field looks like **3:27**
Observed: **7:37**
